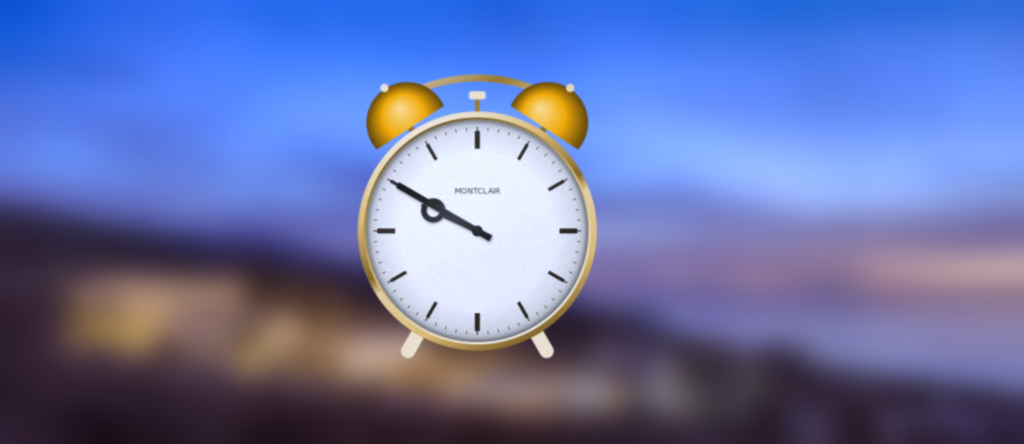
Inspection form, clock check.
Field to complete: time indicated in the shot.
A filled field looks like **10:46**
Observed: **9:50**
